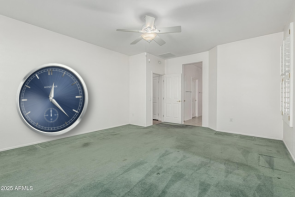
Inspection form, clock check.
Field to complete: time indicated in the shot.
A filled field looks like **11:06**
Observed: **12:23**
